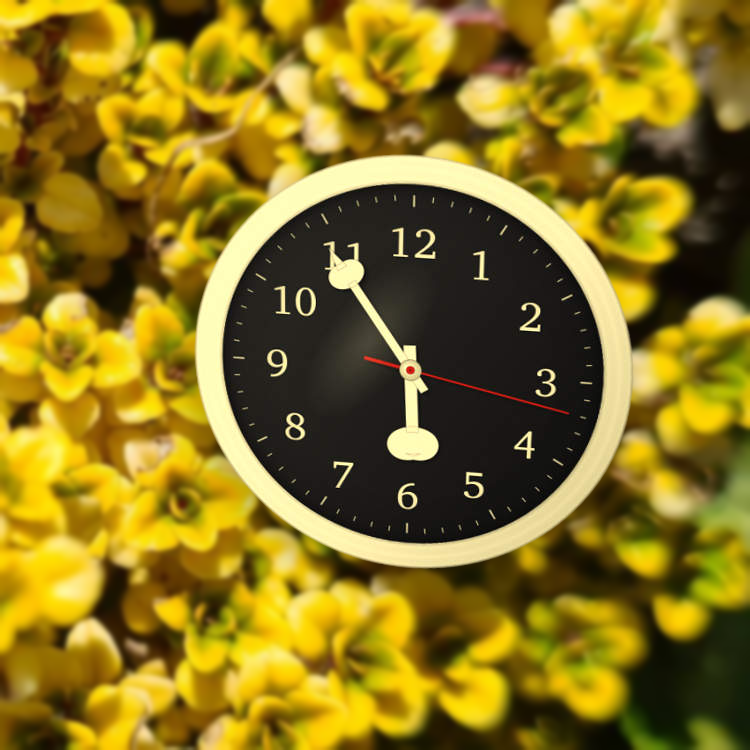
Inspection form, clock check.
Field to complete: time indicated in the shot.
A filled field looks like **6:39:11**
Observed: **5:54:17**
